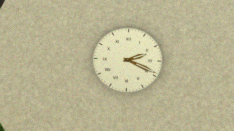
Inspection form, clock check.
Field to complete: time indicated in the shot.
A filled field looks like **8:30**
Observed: **2:19**
